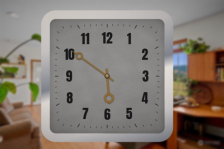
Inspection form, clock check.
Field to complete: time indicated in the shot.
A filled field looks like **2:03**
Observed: **5:51**
